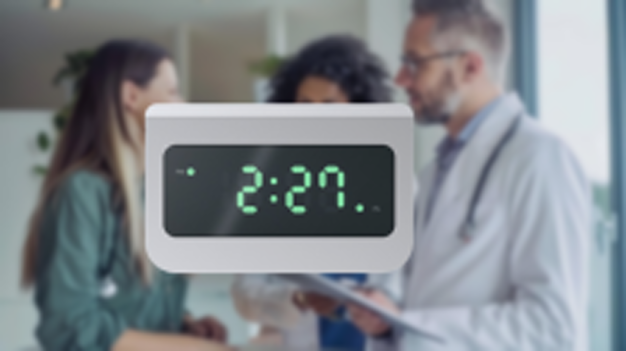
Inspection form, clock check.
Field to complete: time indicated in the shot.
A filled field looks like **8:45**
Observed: **2:27**
